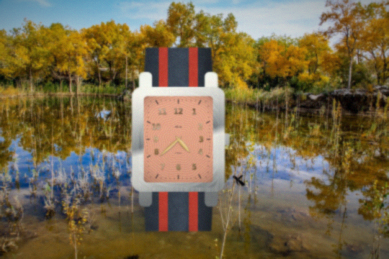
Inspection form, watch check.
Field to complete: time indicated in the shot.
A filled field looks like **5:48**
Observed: **4:38**
